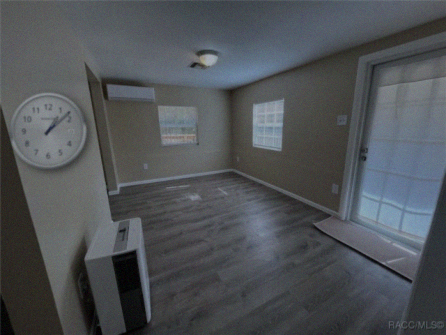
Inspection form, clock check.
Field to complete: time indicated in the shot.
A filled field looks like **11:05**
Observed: **1:08**
